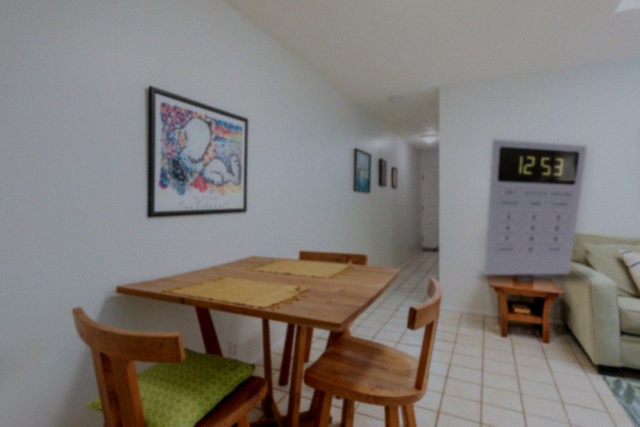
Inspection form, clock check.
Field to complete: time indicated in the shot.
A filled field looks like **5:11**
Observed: **12:53**
